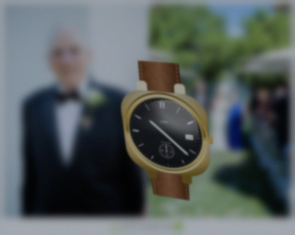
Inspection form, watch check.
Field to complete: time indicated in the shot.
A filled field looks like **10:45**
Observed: **10:22**
